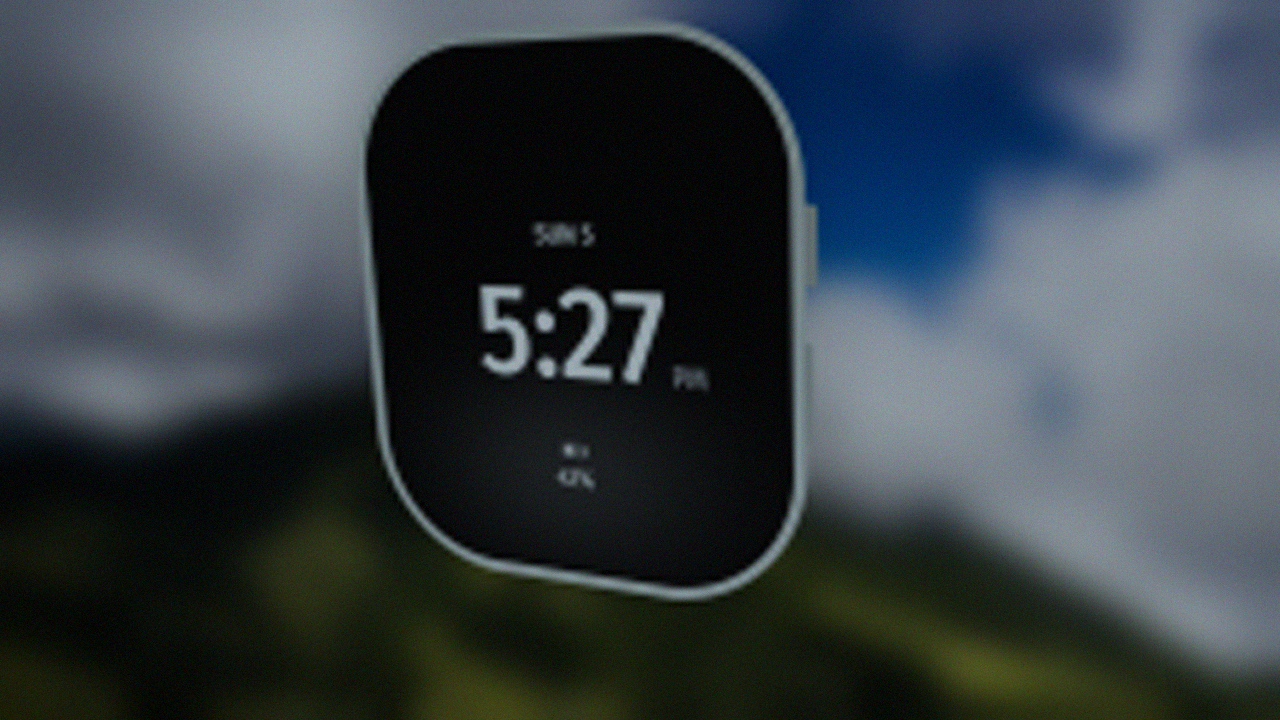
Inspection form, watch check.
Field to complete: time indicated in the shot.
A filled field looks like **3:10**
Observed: **5:27**
